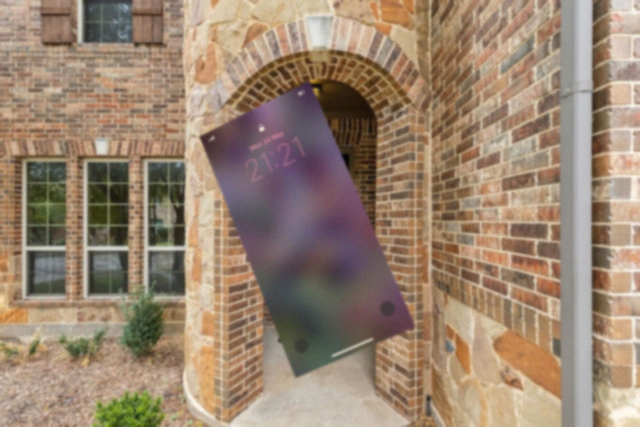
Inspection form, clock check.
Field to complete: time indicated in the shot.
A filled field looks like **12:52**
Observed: **21:21**
